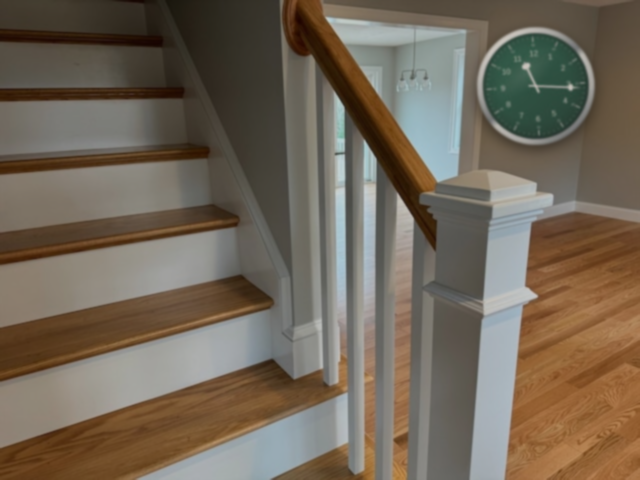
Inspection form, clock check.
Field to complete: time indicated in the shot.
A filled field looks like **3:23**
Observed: **11:16**
